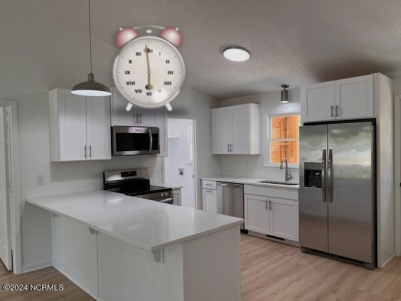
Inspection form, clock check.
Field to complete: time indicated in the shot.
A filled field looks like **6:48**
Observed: **5:59**
